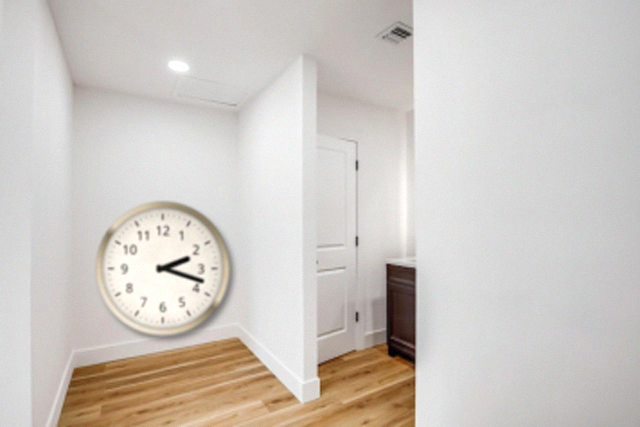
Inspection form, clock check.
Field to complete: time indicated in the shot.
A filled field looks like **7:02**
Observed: **2:18**
